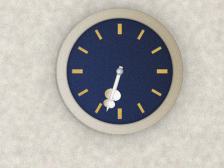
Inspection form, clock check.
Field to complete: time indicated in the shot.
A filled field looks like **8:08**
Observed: **6:33**
